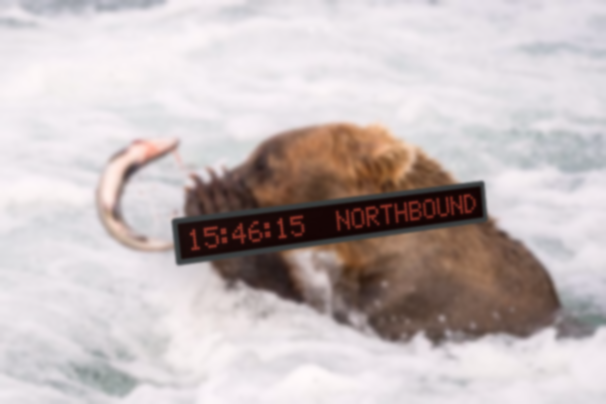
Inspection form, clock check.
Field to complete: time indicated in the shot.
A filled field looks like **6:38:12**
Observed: **15:46:15**
